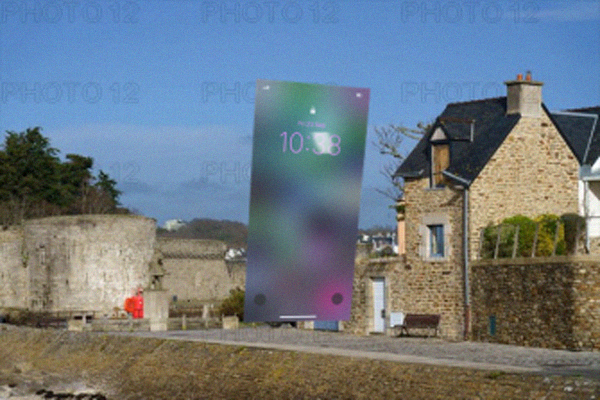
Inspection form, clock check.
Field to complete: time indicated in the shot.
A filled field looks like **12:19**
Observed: **10:38**
